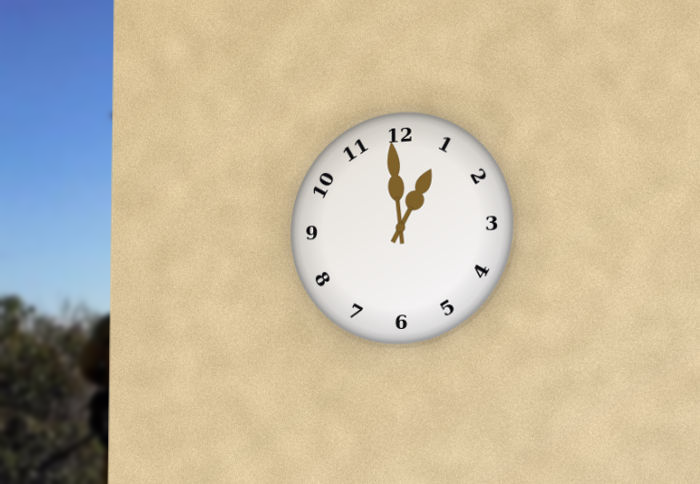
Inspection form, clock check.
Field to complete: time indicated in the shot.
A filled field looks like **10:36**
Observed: **12:59**
